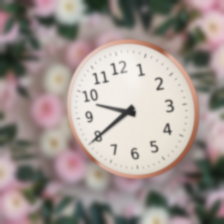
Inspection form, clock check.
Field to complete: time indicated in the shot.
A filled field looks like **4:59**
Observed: **9:40**
